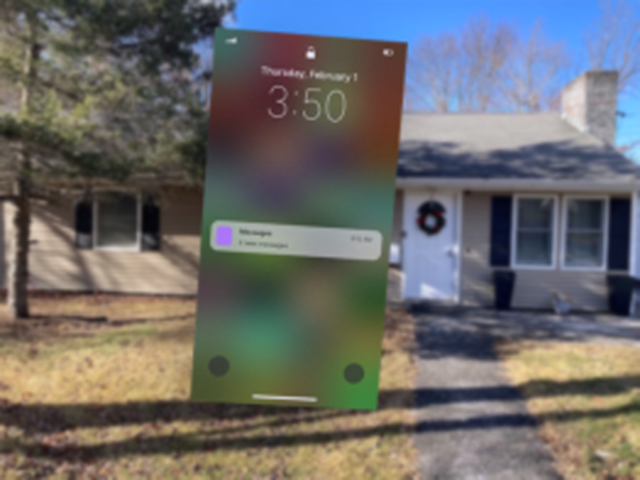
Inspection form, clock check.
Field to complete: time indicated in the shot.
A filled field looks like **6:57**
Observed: **3:50**
